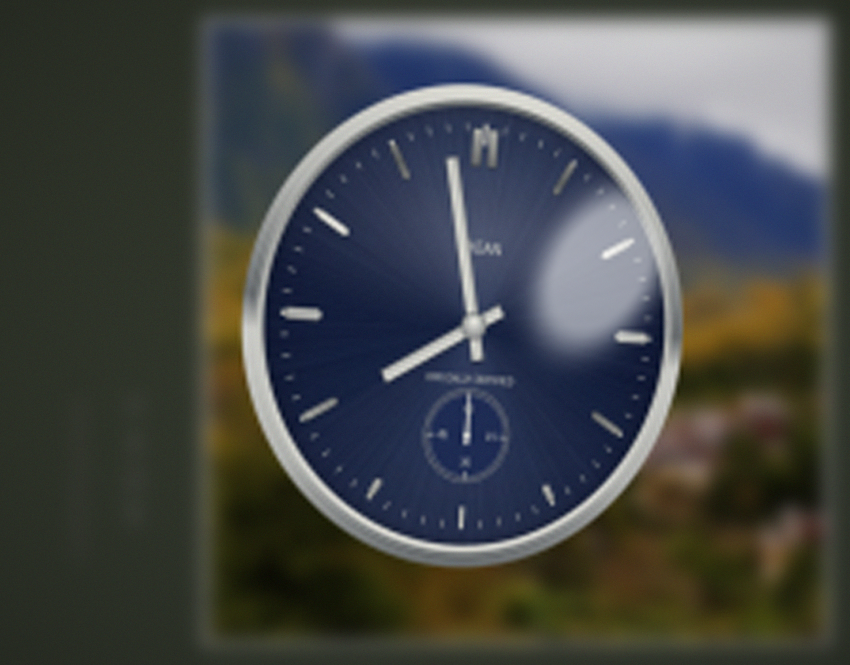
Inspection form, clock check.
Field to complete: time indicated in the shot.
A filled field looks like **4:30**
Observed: **7:58**
